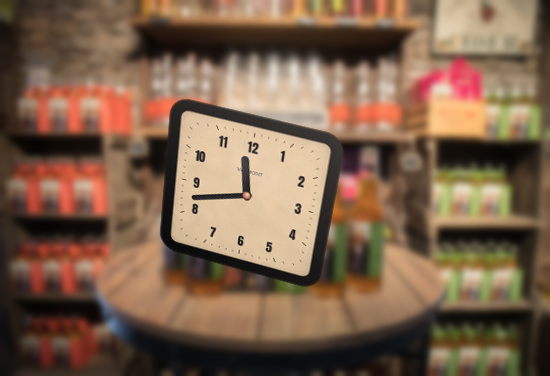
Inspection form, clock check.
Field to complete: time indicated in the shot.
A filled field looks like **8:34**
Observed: **11:42**
